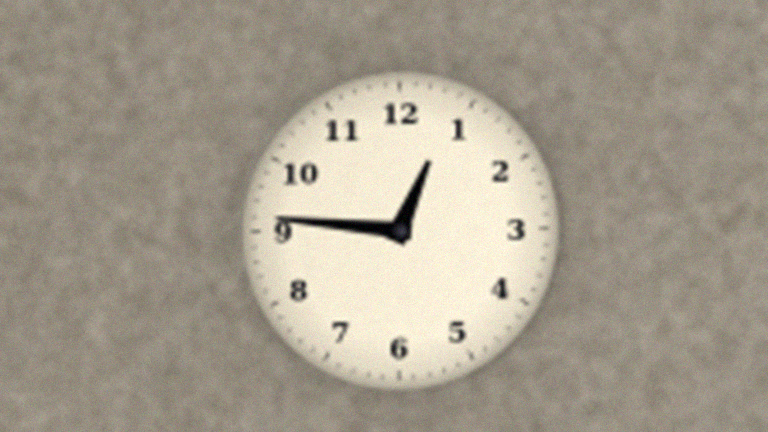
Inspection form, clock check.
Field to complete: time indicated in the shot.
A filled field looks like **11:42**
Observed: **12:46**
